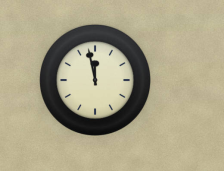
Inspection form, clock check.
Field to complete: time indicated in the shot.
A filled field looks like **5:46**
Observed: **11:58**
